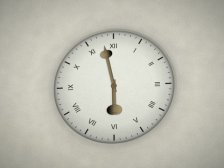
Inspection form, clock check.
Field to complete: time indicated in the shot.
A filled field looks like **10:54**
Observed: **5:58**
